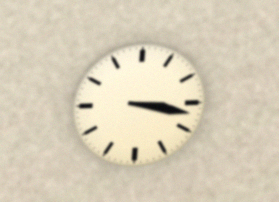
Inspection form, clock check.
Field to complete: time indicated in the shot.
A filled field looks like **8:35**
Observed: **3:17**
